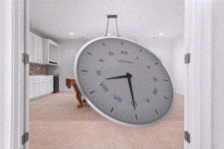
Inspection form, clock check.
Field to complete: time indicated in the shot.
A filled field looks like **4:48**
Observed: **8:30**
